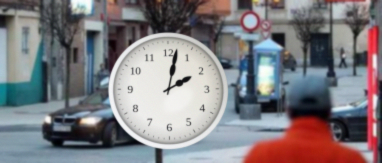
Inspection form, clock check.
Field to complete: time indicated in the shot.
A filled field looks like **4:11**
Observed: **2:02**
